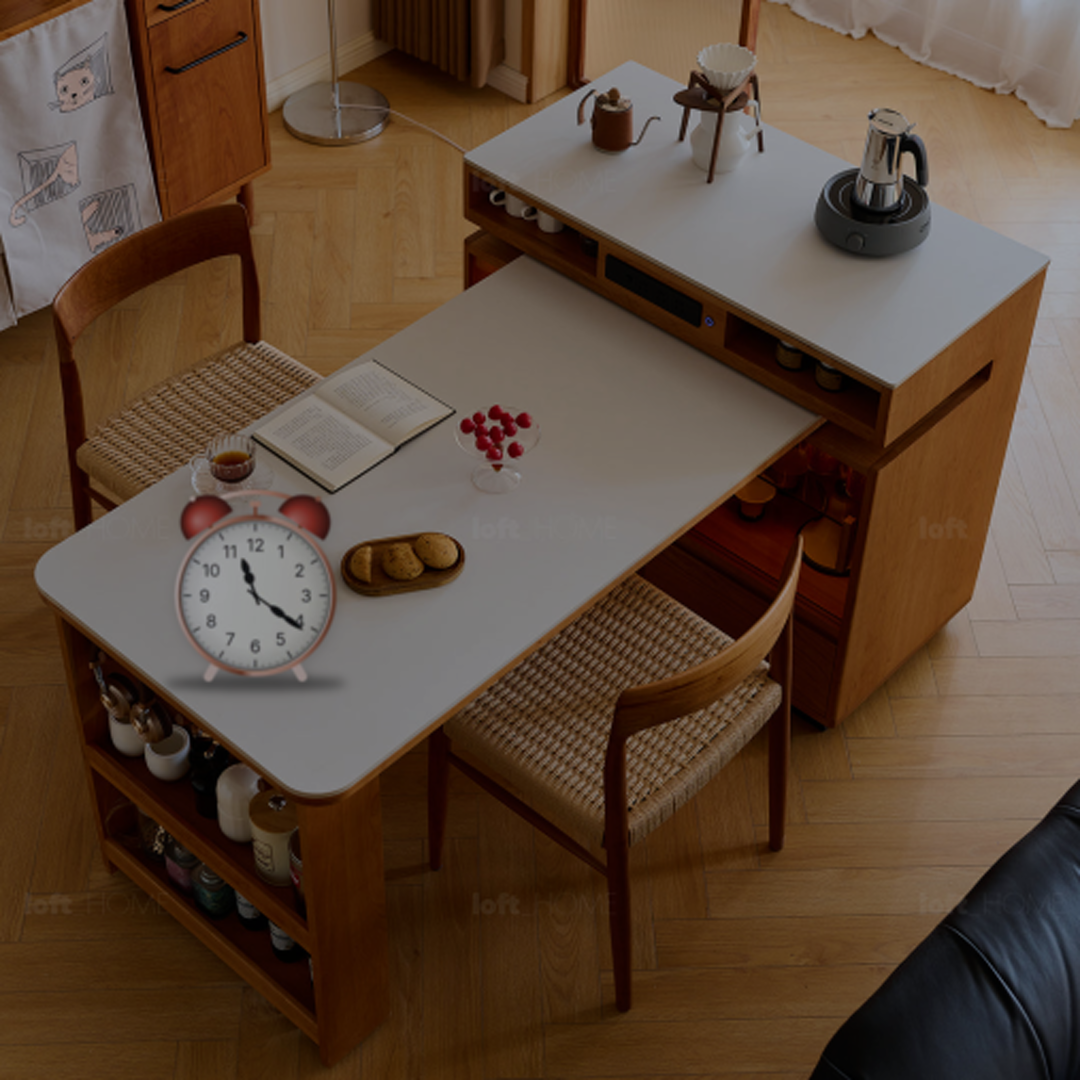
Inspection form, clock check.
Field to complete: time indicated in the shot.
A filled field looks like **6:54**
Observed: **11:21**
